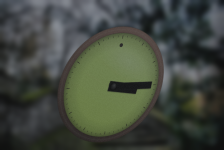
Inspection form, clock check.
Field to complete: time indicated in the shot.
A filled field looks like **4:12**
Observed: **3:15**
